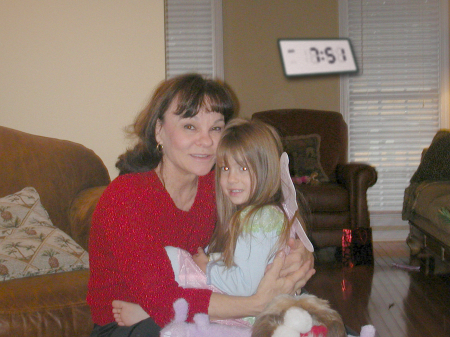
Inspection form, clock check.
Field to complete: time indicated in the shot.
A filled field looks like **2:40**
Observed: **7:51**
